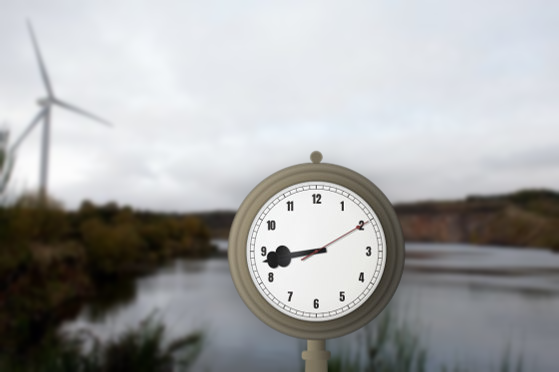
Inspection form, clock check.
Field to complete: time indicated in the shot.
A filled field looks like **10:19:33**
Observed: **8:43:10**
